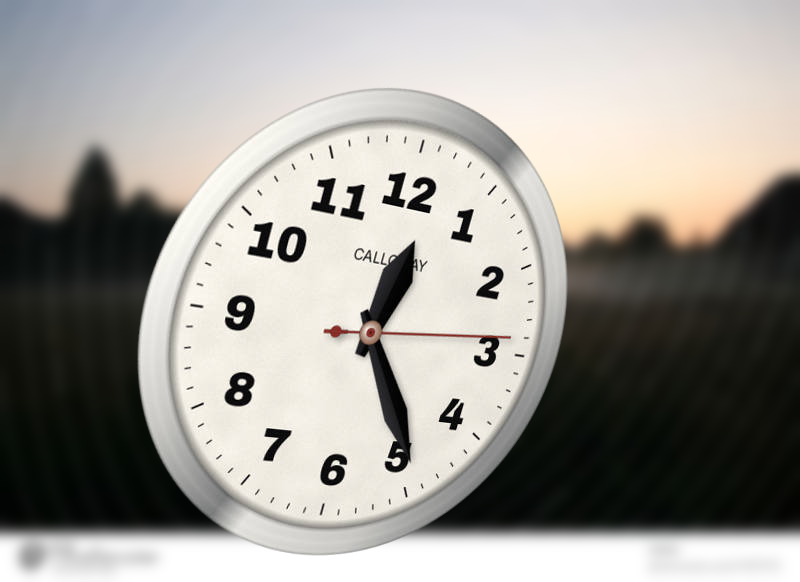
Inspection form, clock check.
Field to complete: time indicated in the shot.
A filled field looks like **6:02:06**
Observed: **12:24:14**
